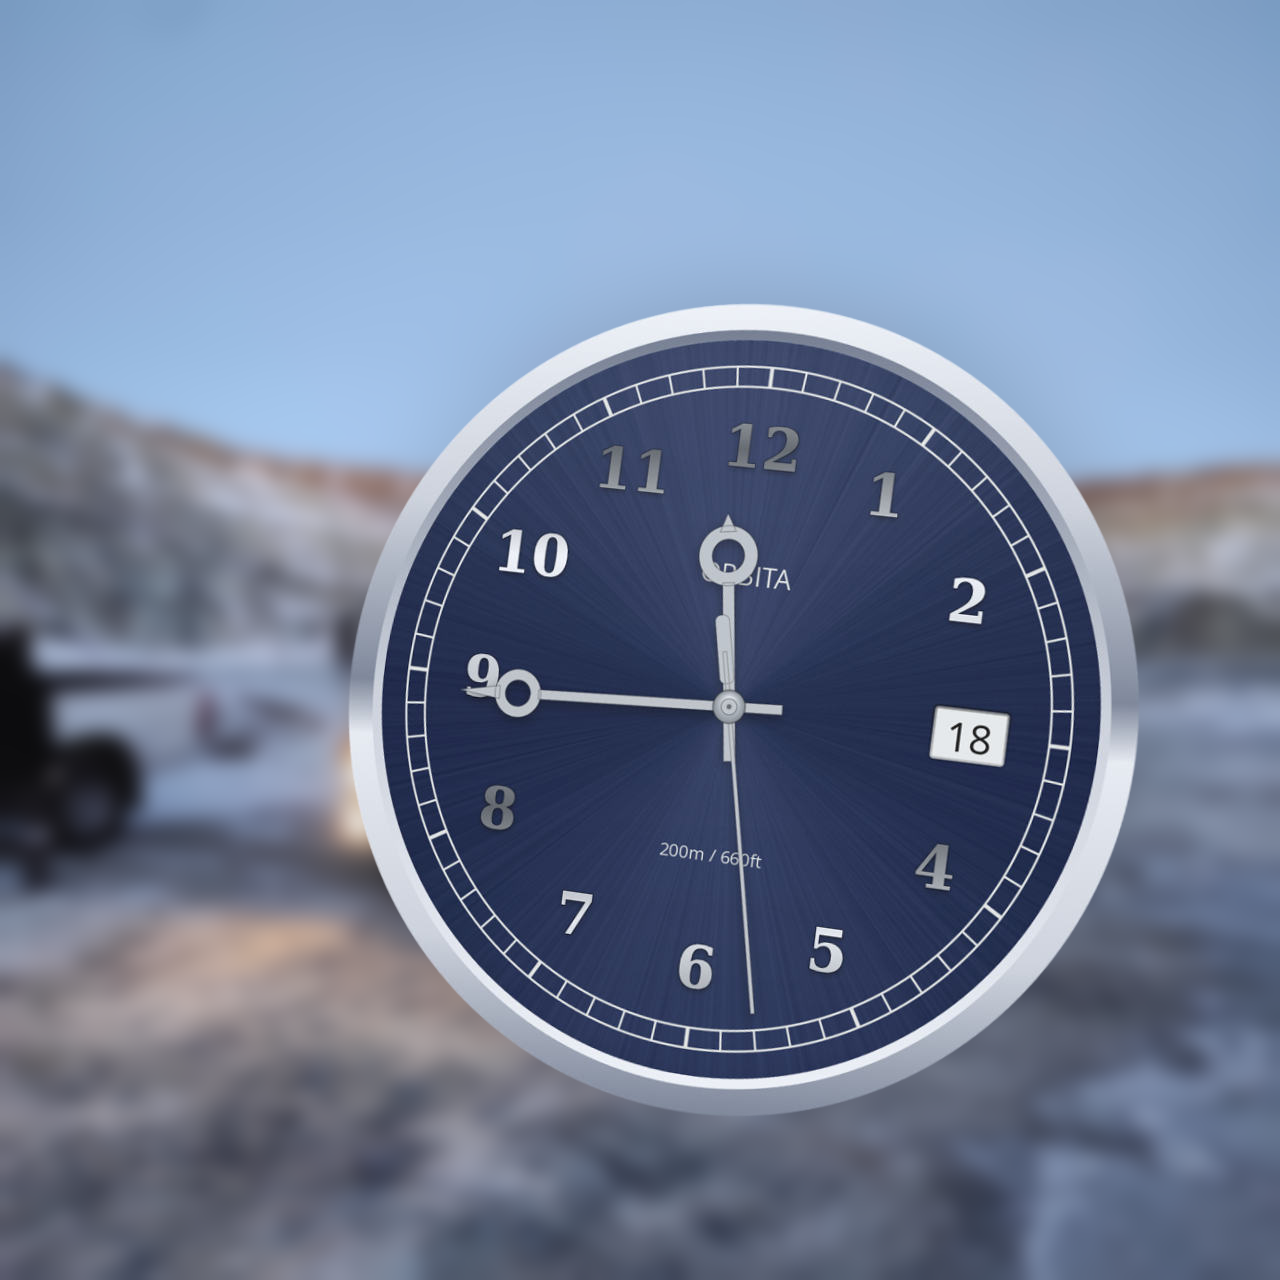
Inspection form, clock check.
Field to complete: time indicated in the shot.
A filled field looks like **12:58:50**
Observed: **11:44:28**
